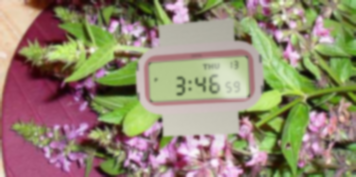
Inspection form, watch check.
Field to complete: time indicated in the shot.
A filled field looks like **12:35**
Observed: **3:46**
